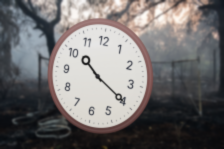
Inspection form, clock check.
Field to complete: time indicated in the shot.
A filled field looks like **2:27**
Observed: **10:20**
